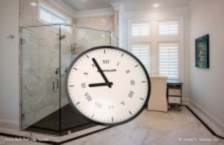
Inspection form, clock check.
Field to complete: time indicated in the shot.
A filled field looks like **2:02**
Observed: **8:56**
